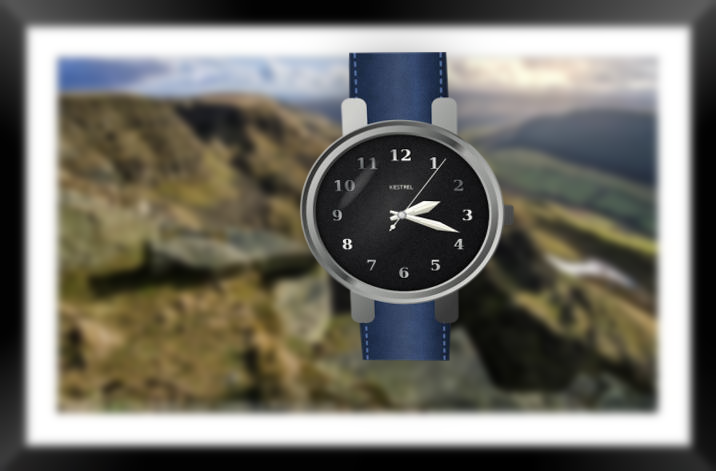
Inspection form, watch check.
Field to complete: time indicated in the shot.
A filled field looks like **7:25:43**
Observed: **2:18:06**
